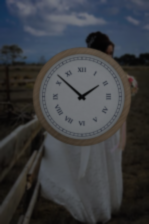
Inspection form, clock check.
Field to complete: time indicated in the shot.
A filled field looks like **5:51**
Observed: **1:52**
